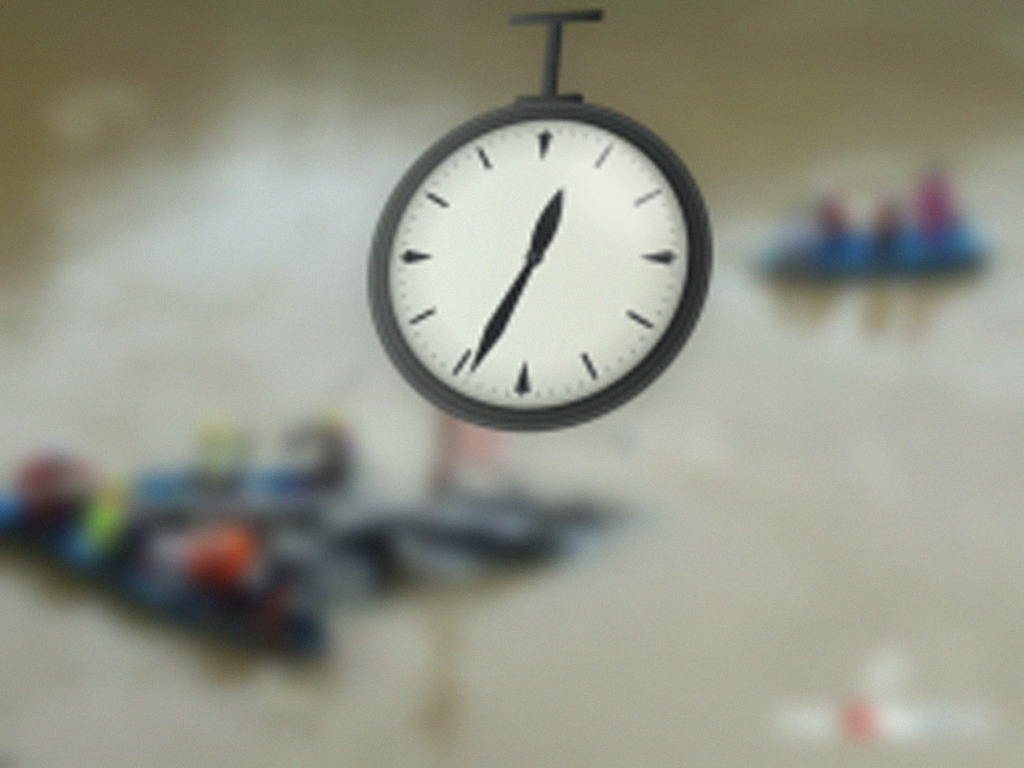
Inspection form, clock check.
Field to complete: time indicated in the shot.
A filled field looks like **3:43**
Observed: **12:34**
